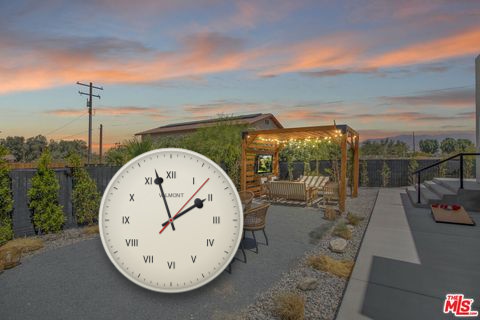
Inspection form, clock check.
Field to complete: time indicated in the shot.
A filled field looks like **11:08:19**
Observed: **1:57:07**
